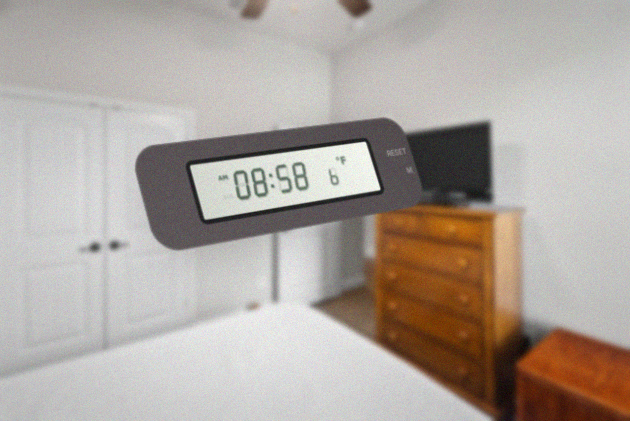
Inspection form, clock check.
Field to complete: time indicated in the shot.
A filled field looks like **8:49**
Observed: **8:58**
